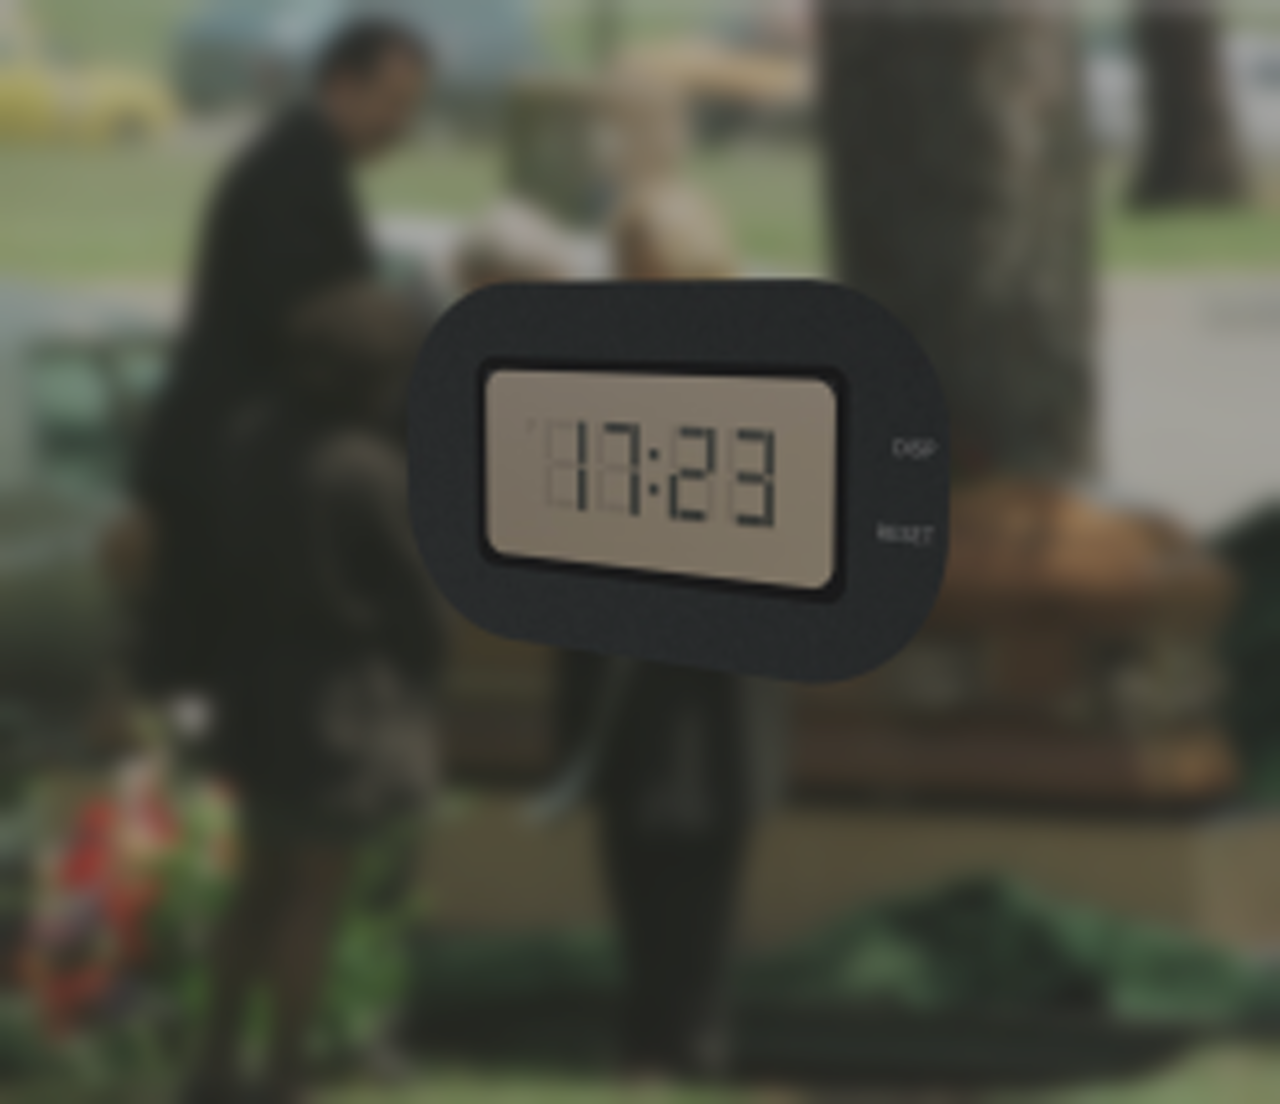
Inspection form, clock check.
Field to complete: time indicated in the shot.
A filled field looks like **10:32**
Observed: **17:23**
